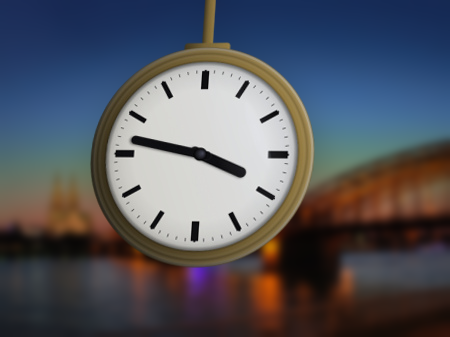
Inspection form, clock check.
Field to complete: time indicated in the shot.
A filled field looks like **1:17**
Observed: **3:47**
